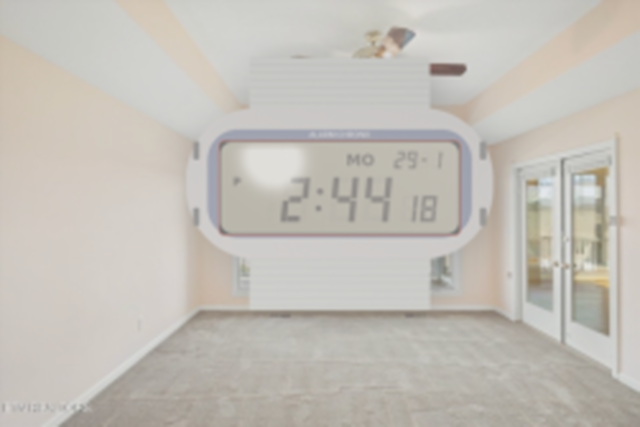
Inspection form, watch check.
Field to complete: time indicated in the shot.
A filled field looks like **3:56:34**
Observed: **2:44:18**
